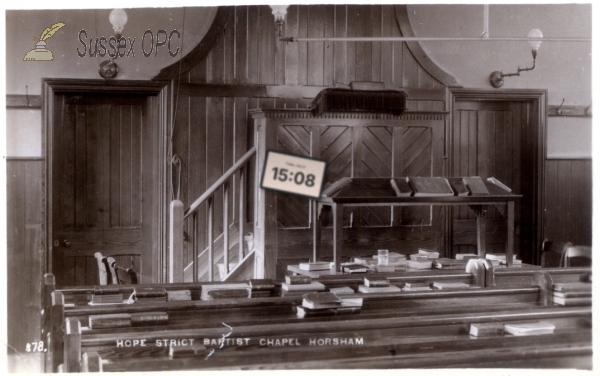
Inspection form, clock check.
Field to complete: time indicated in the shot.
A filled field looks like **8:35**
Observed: **15:08**
